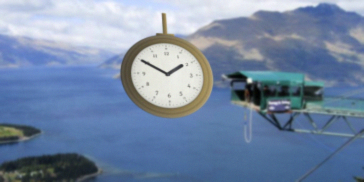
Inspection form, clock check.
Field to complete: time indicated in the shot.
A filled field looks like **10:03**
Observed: **1:50**
